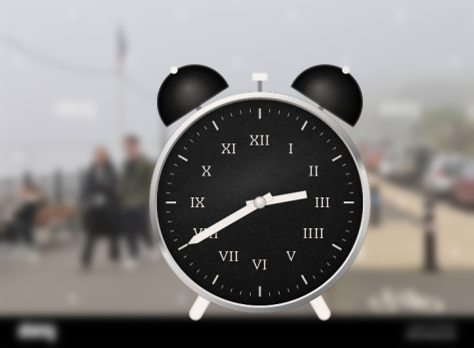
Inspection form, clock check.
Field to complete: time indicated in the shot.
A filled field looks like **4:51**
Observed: **2:40**
